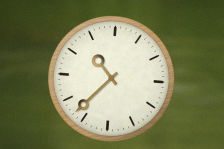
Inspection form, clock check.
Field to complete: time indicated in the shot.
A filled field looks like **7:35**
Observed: **10:37**
